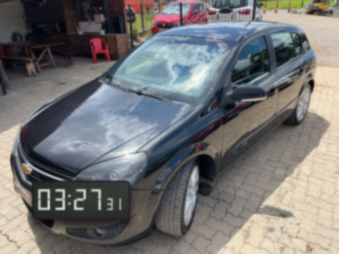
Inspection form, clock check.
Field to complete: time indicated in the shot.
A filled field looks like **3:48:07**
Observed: **3:27:31**
